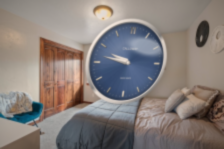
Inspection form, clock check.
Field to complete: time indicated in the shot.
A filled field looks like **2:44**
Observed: **9:47**
